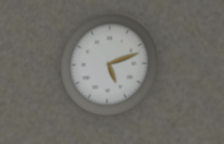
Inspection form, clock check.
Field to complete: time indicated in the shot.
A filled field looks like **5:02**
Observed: **5:12**
